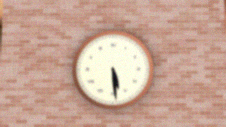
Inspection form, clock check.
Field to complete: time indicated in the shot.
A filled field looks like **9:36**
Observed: **5:29**
